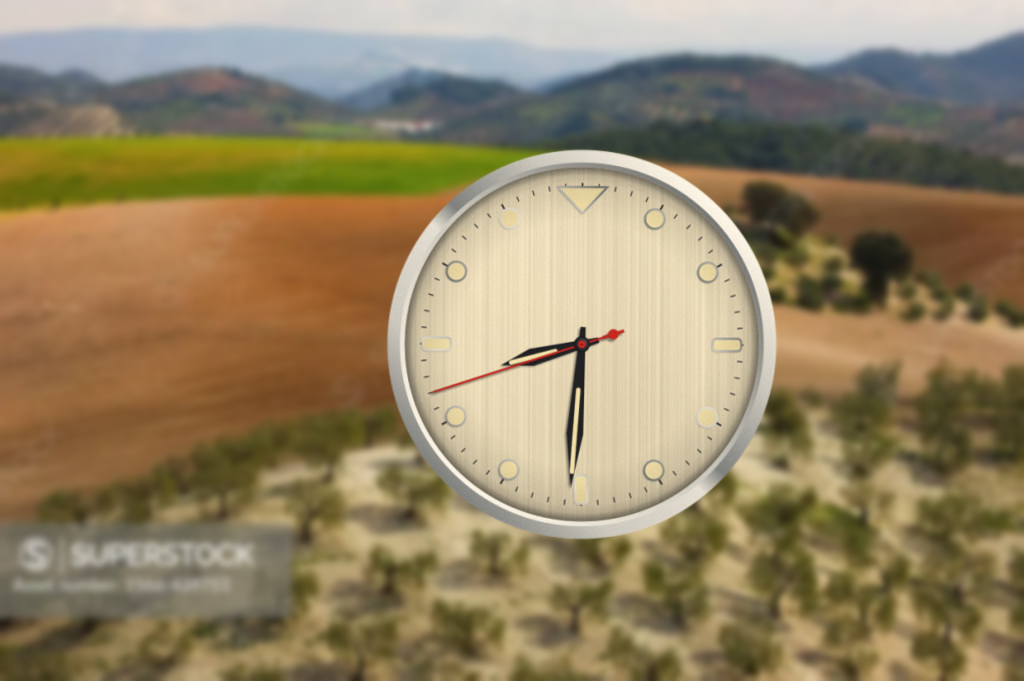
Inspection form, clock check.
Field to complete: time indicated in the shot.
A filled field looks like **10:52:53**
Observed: **8:30:42**
